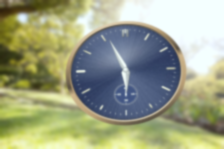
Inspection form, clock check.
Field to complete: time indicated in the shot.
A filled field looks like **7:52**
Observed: **5:56**
